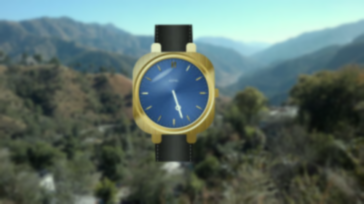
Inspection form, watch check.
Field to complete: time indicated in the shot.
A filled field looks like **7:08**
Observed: **5:27**
